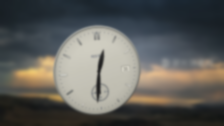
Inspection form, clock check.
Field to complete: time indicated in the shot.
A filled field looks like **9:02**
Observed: **12:31**
